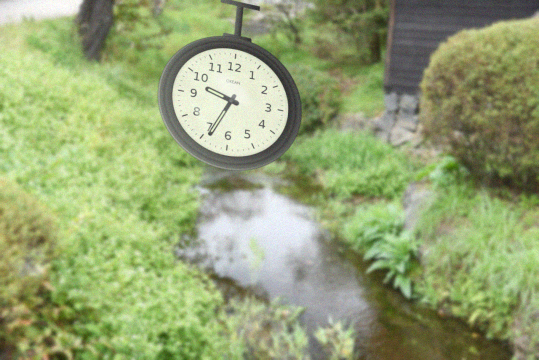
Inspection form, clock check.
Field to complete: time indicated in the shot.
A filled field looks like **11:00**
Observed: **9:34**
